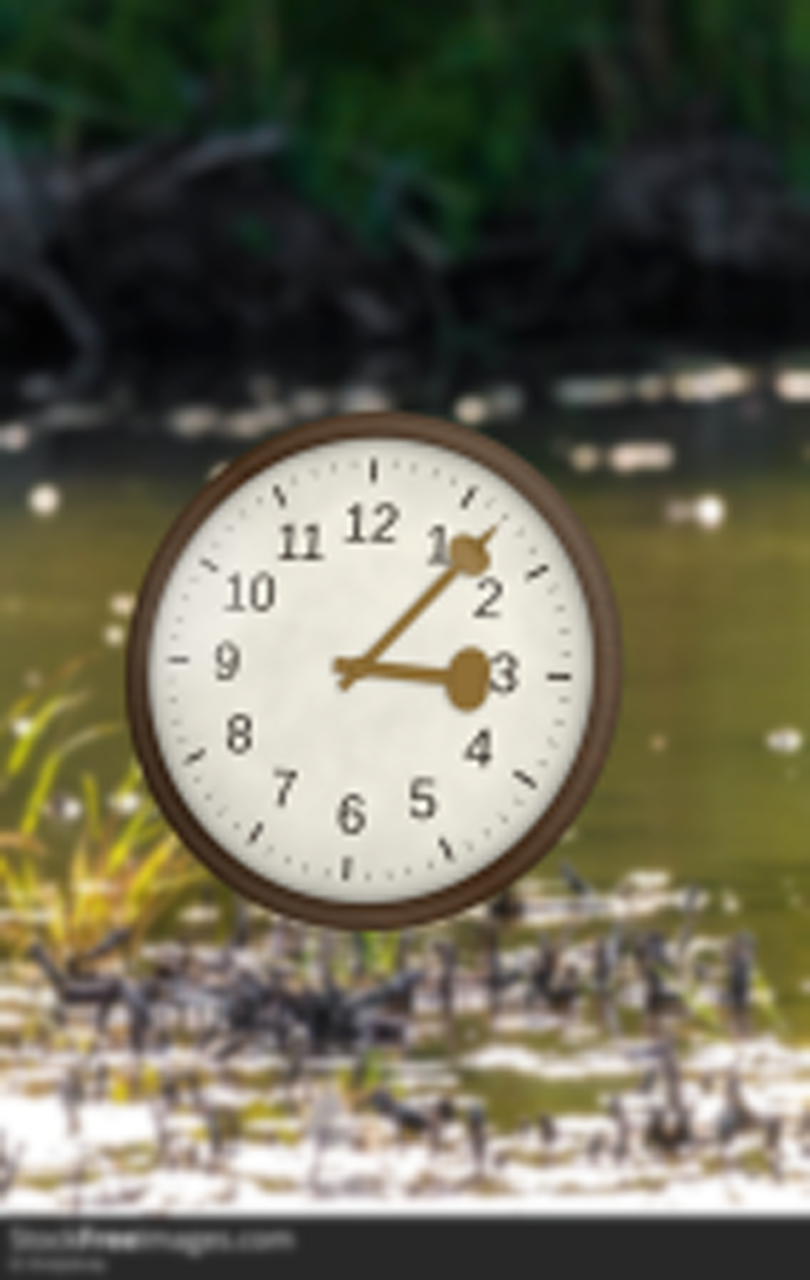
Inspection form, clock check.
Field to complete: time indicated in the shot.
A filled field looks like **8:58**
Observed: **3:07**
